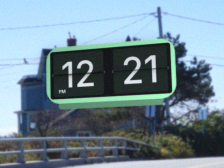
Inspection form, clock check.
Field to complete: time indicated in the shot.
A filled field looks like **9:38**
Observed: **12:21**
